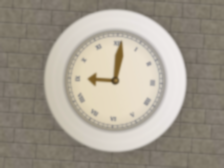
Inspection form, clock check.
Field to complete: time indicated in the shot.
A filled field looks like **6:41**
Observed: **9:01**
